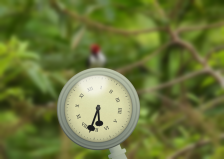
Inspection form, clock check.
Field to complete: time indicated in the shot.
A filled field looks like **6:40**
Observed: **6:37**
